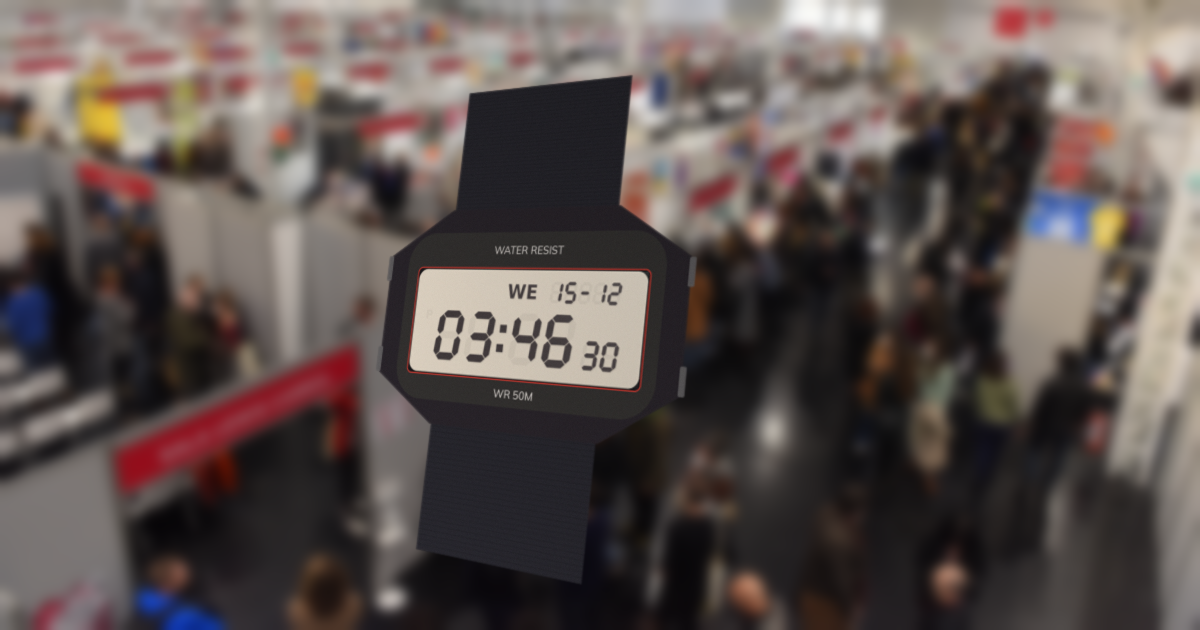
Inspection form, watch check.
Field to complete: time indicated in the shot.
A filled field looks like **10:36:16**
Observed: **3:46:30**
